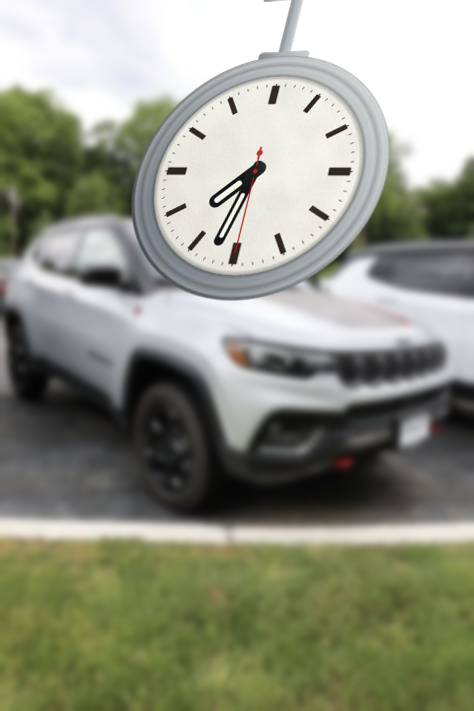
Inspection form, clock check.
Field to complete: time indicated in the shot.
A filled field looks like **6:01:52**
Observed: **7:32:30**
